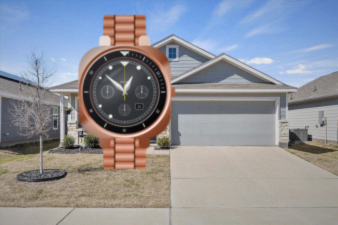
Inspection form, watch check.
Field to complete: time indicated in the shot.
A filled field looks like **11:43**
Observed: **12:52**
